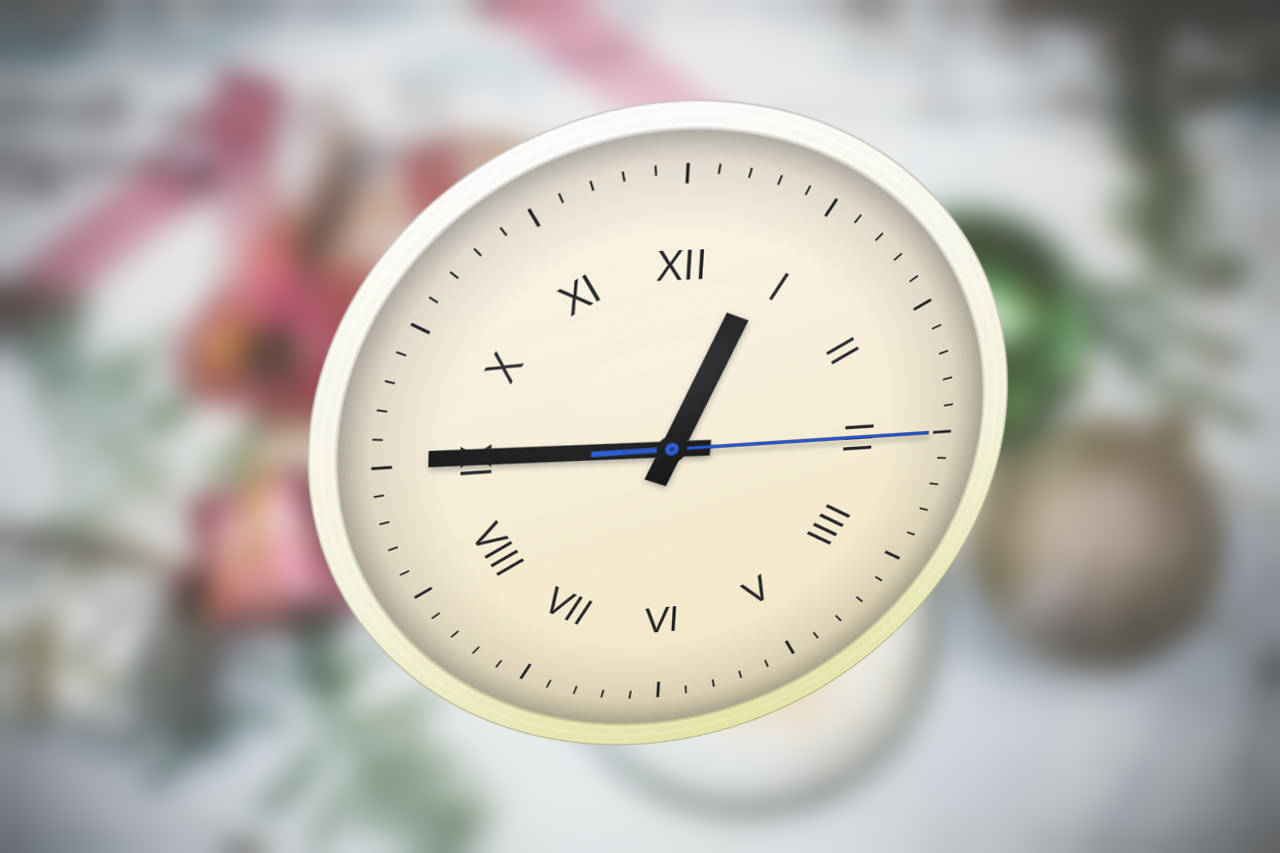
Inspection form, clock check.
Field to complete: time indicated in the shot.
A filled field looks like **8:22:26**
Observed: **12:45:15**
